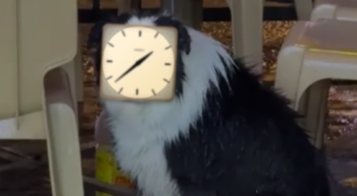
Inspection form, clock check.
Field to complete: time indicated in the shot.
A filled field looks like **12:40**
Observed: **1:38**
